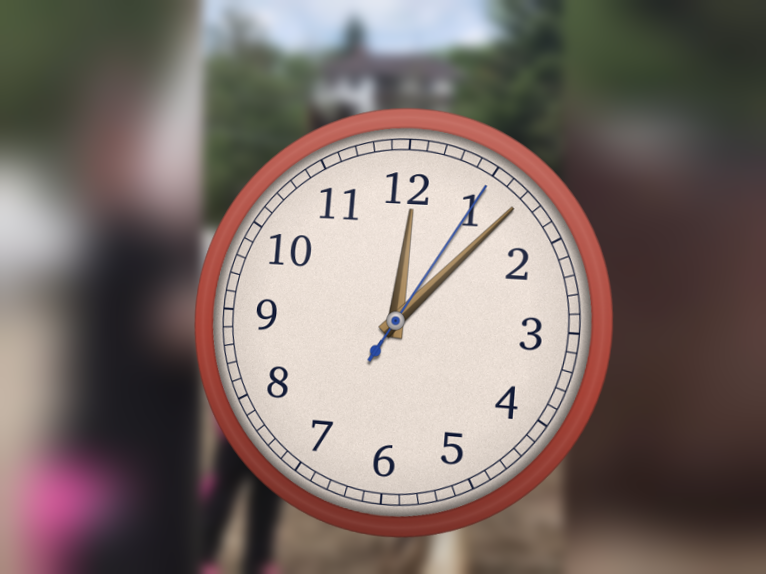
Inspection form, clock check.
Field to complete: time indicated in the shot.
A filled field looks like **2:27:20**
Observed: **12:07:05**
